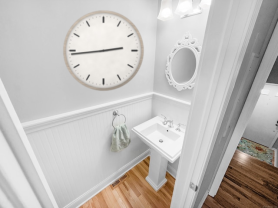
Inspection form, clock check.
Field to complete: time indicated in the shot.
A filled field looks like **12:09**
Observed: **2:44**
